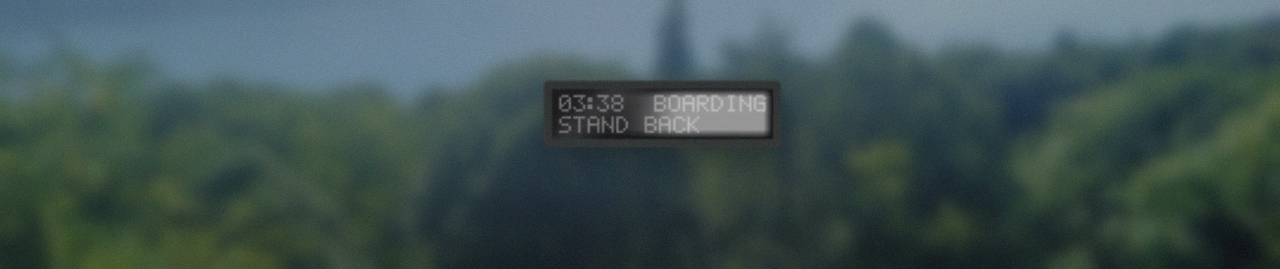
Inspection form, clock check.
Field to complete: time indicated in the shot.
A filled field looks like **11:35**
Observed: **3:38**
